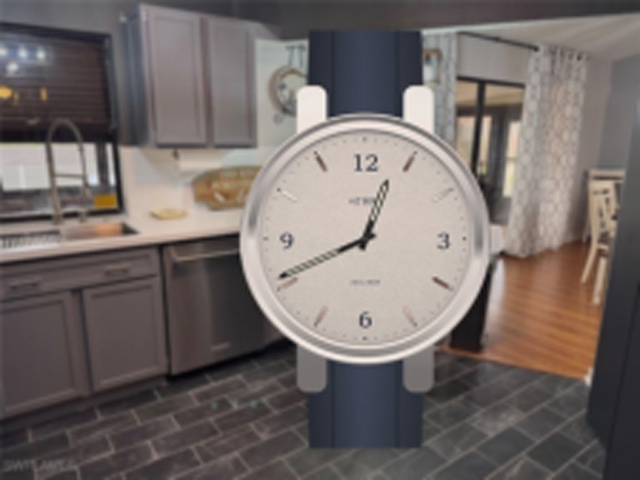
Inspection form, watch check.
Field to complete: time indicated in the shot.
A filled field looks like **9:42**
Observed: **12:41**
